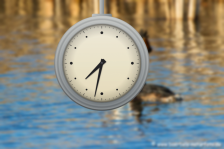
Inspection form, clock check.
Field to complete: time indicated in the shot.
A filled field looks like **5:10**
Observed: **7:32**
